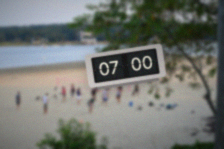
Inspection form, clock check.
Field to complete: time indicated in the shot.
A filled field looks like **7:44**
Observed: **7:00**
